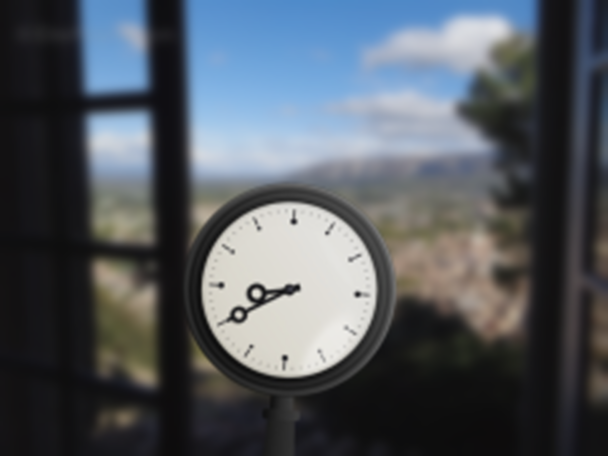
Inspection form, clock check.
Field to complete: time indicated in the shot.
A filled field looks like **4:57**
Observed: **8:40**
